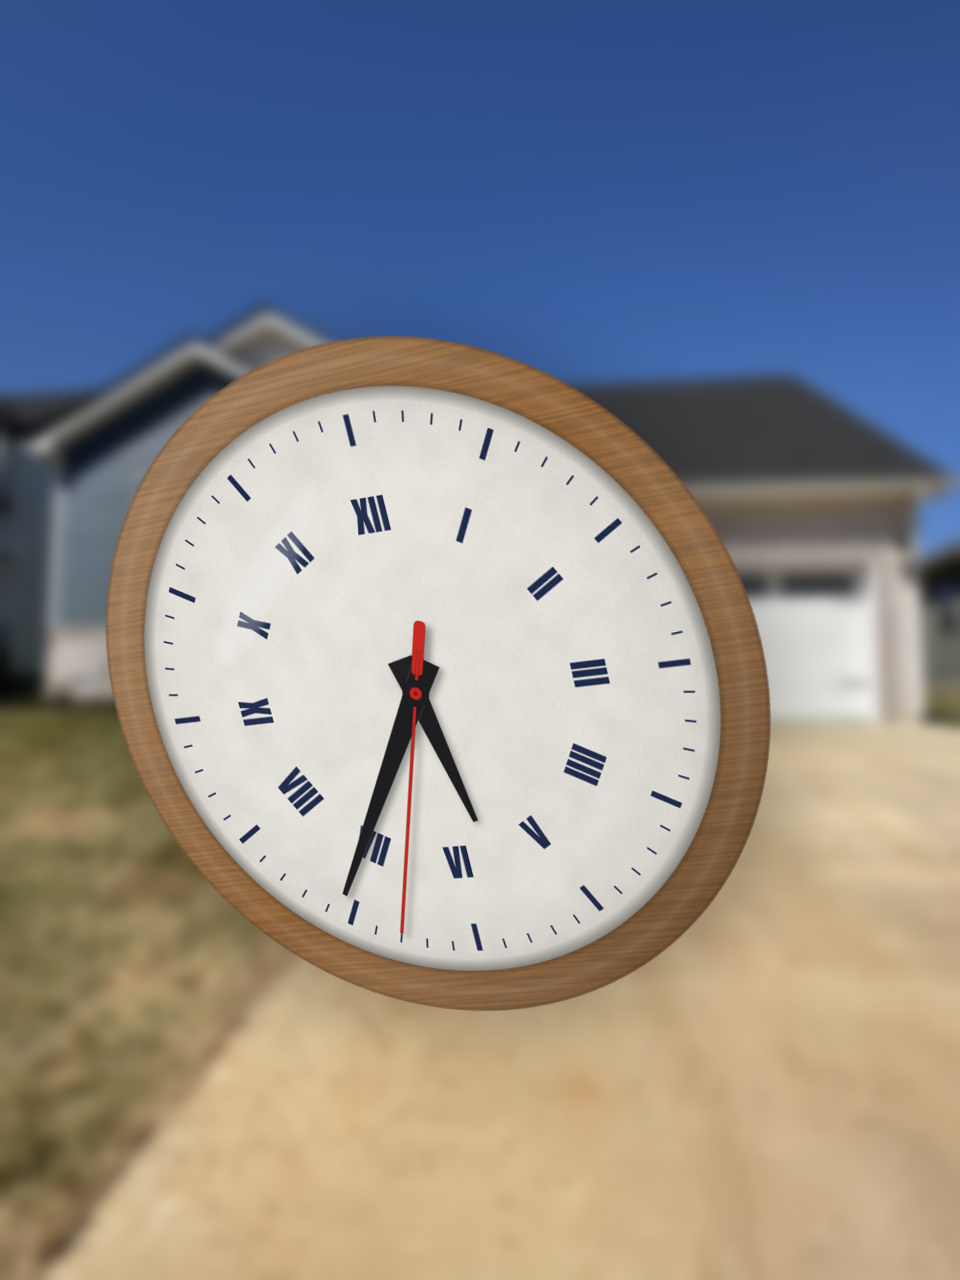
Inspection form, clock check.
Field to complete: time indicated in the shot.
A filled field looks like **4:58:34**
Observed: **5:35:33**
